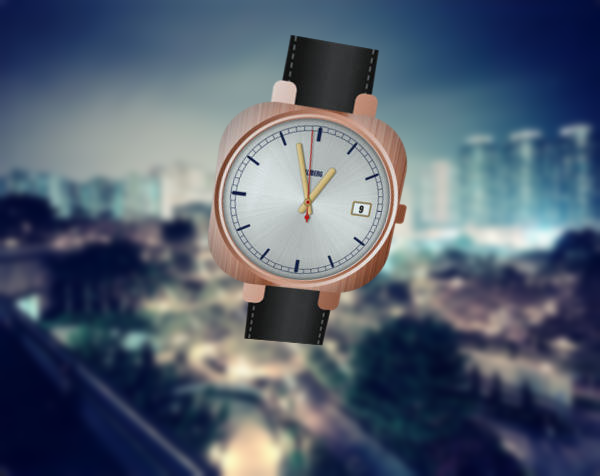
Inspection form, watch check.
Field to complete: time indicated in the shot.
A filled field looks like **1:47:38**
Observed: **12:56:59**
